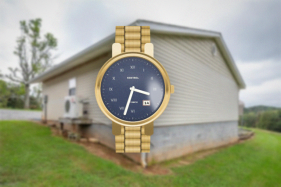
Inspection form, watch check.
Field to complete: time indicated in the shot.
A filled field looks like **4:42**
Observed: **3:33**
